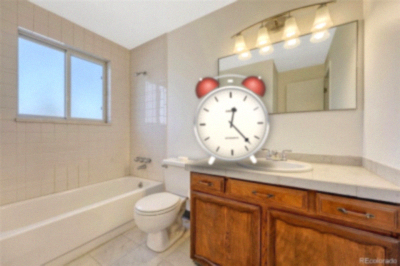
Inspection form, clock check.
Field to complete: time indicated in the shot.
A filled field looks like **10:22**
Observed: **12:23**
